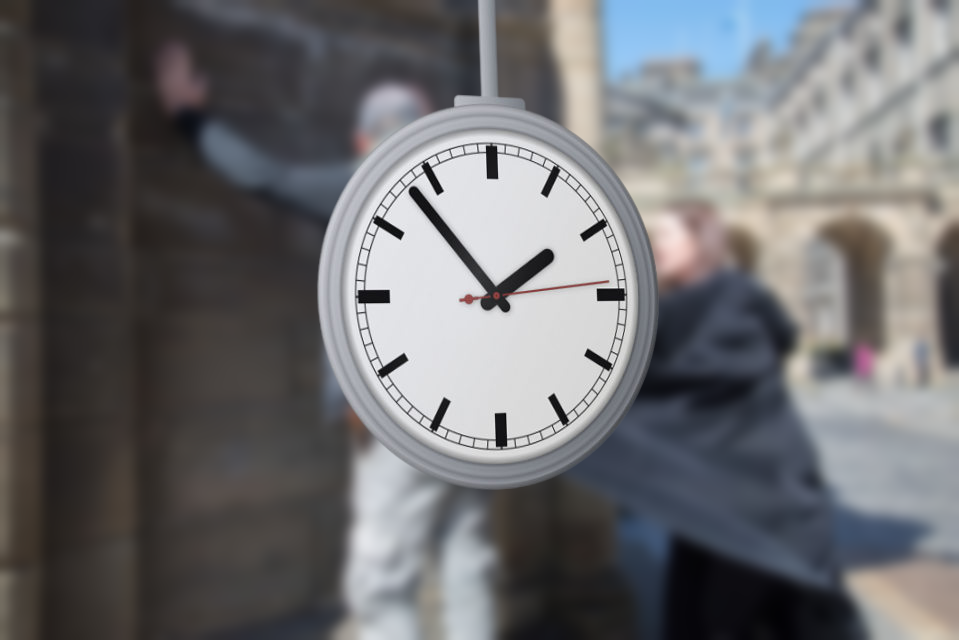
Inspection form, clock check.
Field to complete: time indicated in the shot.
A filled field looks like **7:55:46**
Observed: **1:53:14**
